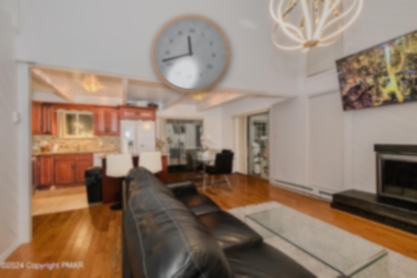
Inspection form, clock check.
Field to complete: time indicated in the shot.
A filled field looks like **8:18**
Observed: **11:42**
